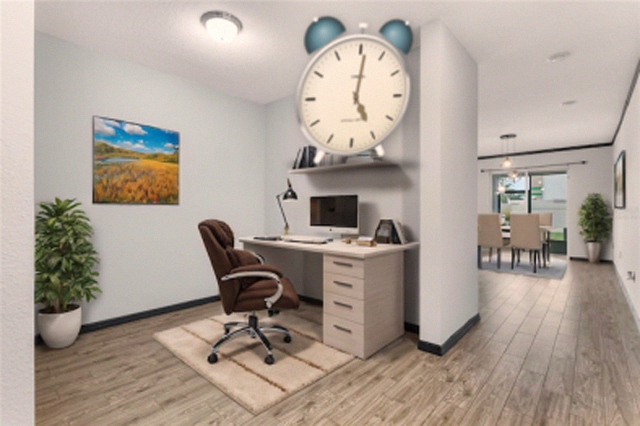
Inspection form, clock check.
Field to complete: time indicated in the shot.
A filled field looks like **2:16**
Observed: **5:01**
